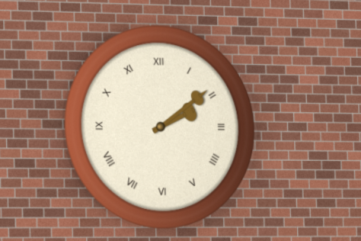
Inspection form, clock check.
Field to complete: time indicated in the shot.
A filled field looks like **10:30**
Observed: **2:09**
